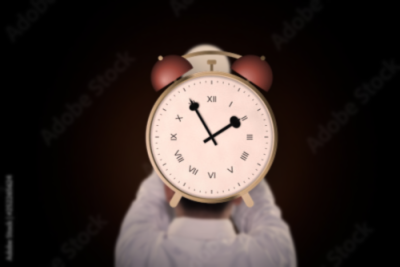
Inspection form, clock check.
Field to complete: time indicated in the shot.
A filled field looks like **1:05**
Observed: **1:55**
